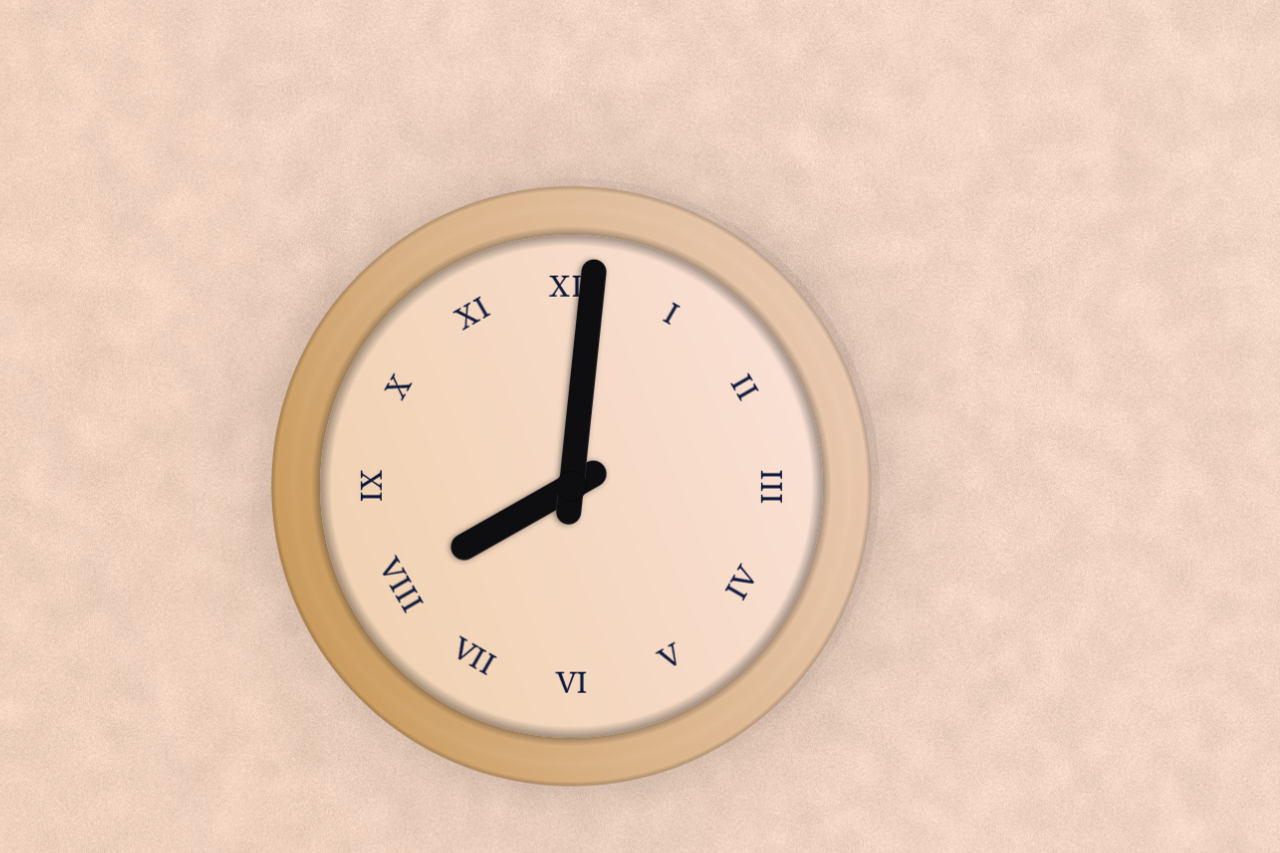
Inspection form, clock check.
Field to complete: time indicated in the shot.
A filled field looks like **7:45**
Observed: **8:01**
